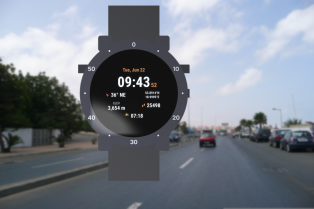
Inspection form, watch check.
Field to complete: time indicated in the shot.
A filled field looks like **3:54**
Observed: **9:43**
